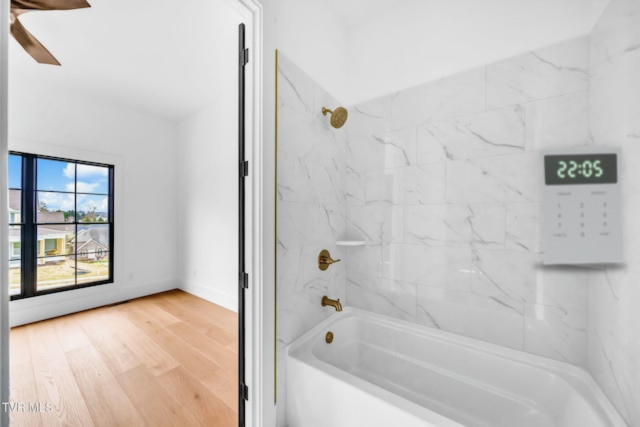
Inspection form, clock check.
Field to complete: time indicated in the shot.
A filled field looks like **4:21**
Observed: **22:05**
